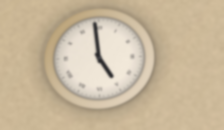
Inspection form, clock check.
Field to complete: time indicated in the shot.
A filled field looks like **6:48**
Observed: **4:59**
